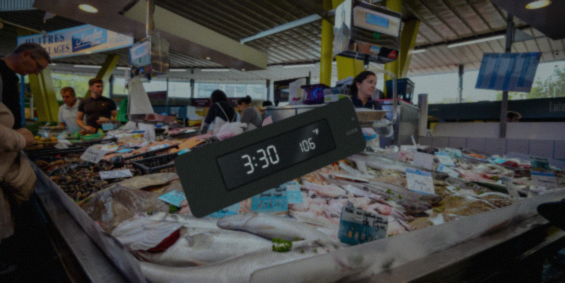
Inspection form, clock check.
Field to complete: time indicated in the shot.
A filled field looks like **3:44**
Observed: **3:30**
